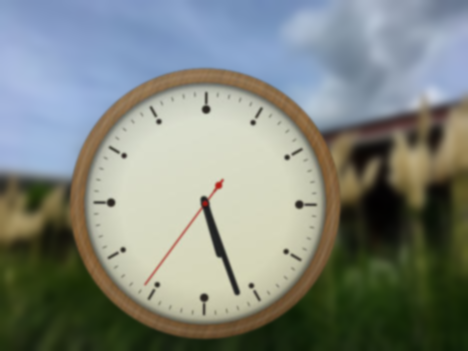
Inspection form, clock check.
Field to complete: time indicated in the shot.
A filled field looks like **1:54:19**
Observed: **5:26:36**
